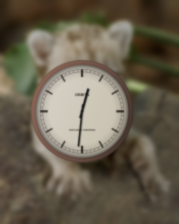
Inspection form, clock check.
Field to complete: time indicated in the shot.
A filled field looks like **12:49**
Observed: **12:31**
